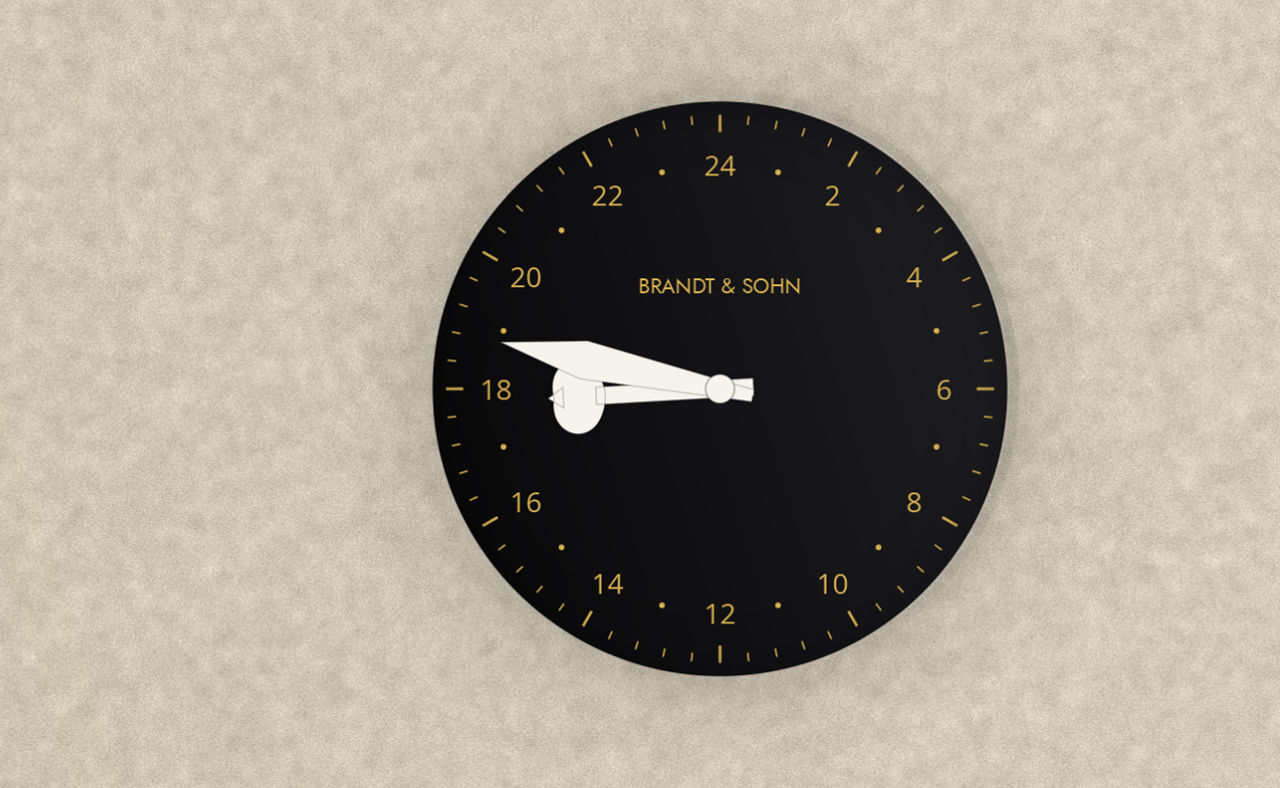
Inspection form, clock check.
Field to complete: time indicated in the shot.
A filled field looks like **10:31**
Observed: **17:47**
